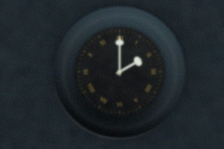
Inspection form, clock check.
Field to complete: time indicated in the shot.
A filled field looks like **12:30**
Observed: **2:00**
